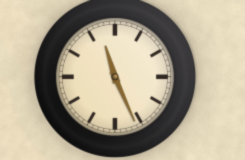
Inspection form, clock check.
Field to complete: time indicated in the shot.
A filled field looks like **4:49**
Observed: **11:26**
